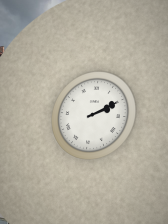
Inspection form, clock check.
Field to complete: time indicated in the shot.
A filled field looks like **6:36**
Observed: **2:10**
